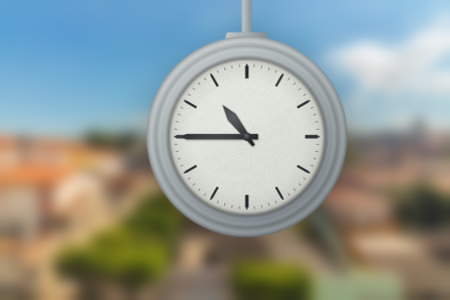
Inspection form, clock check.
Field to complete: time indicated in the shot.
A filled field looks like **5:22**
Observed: **10:45**
